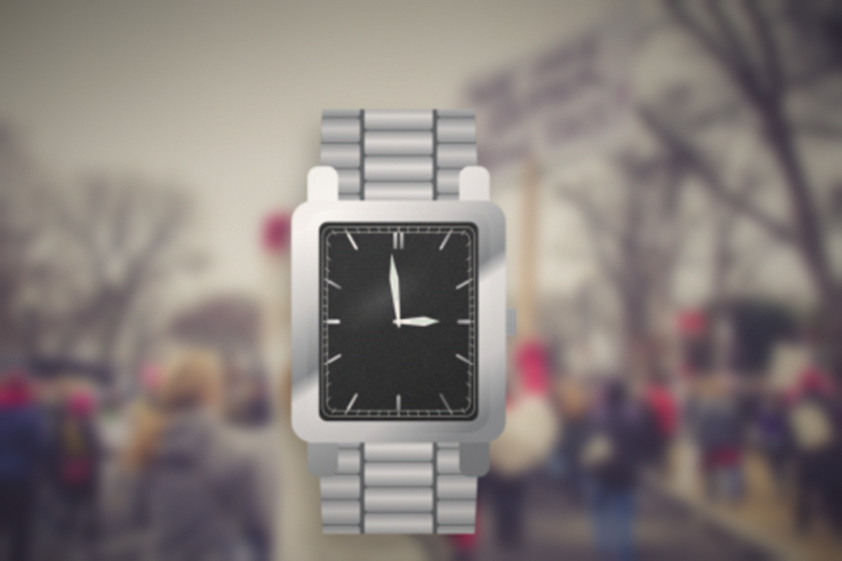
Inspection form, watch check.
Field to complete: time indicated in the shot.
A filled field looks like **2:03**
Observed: **2:59**
